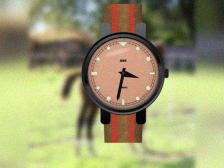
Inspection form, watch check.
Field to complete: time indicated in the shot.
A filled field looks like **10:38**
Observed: **3:32**
